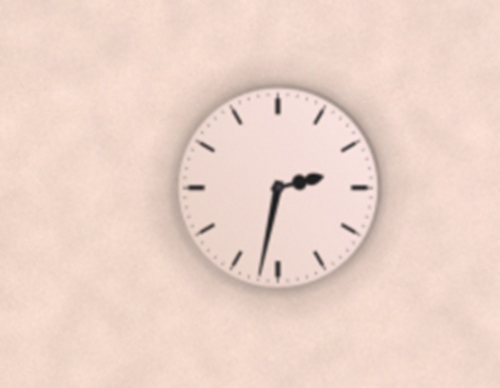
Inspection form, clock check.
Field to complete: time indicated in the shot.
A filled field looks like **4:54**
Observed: **2:32**
